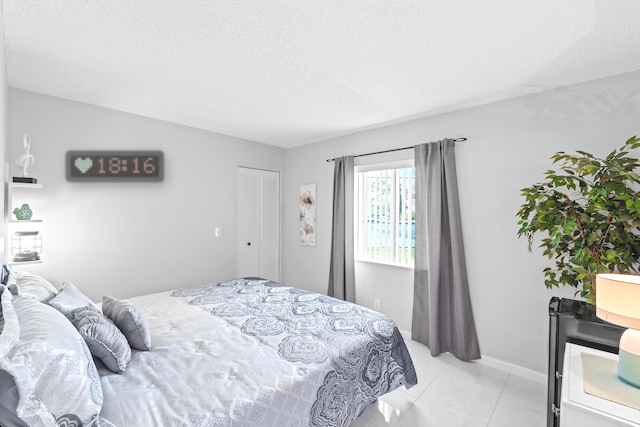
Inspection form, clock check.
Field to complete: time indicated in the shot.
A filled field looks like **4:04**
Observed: **18:16**
